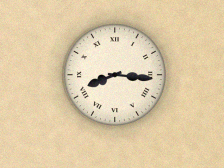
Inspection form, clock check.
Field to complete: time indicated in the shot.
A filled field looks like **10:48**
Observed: **8:16**
